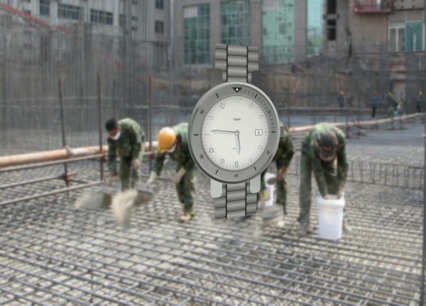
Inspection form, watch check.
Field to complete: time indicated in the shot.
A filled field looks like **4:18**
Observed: **5:46**
